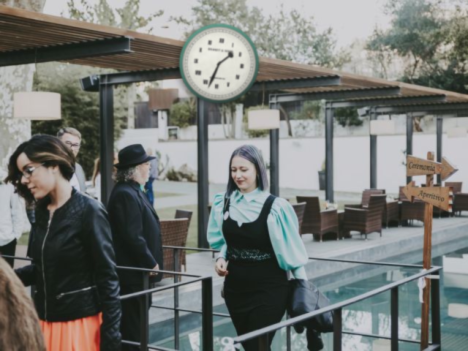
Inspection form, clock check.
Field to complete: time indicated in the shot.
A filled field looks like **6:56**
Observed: **1:33**
